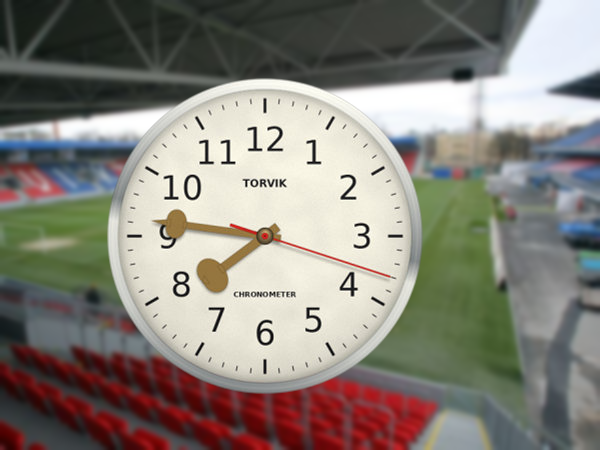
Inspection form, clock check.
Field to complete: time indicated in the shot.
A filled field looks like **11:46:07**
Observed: **7:46:18**
